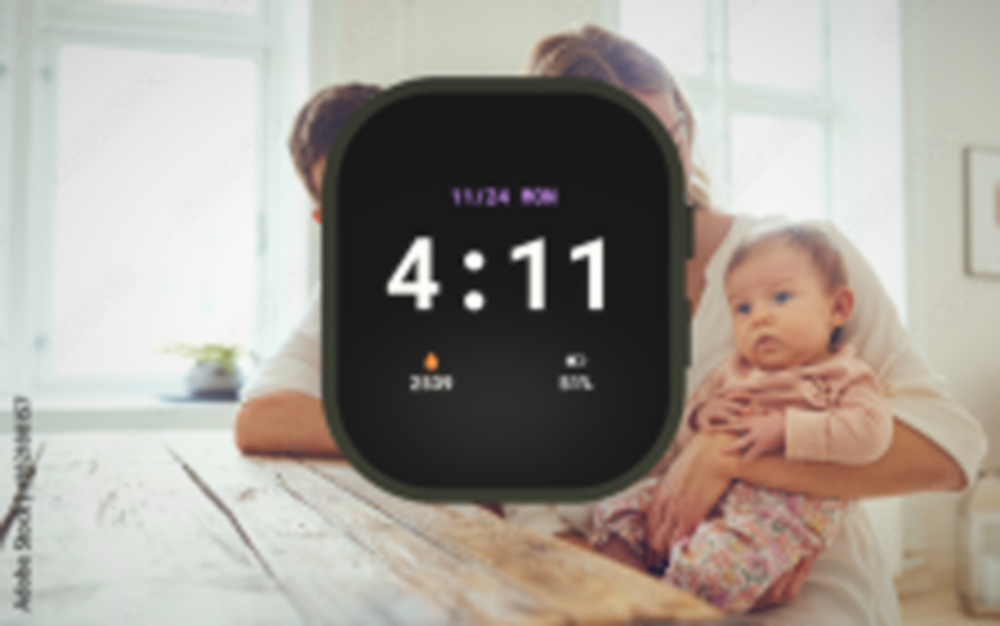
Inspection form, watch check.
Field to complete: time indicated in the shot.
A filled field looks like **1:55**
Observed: **4:11**
